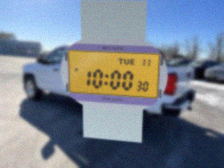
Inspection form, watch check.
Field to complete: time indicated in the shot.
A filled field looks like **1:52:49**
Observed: **10:00:30**
